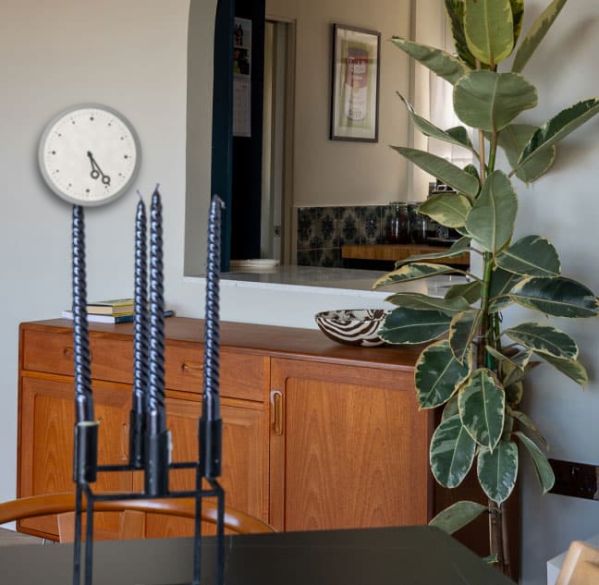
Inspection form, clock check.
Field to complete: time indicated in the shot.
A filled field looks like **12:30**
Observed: **5:24**
